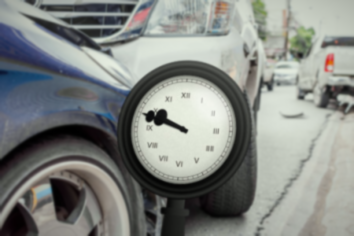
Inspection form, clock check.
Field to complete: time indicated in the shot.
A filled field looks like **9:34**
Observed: **9:48**
